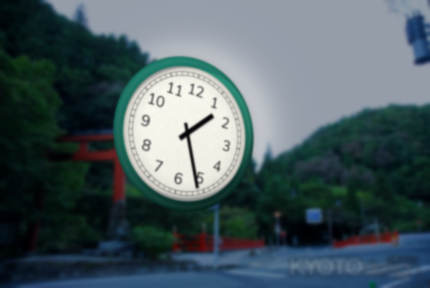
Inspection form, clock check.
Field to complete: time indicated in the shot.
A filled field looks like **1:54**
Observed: **1:26**
